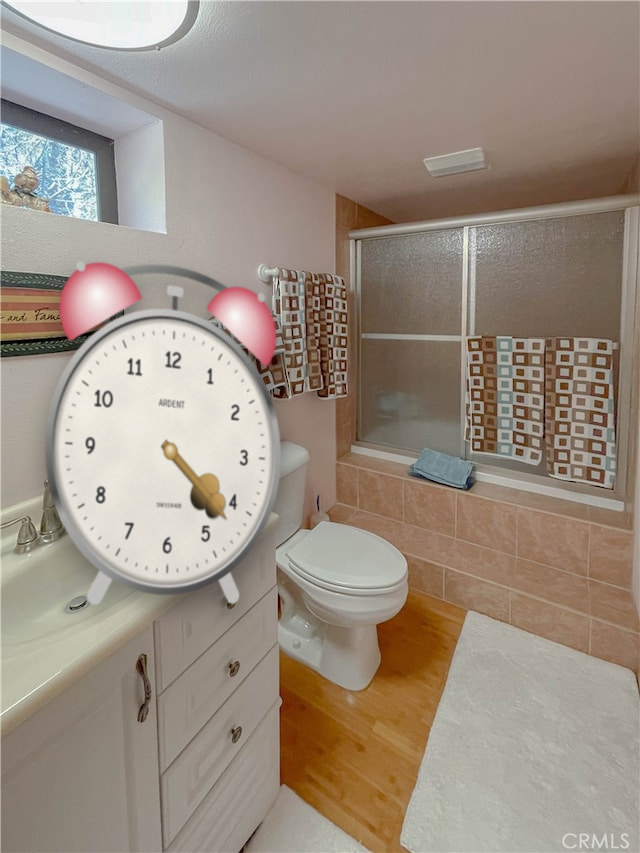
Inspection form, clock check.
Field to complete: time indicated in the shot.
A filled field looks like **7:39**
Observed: **4:22**
